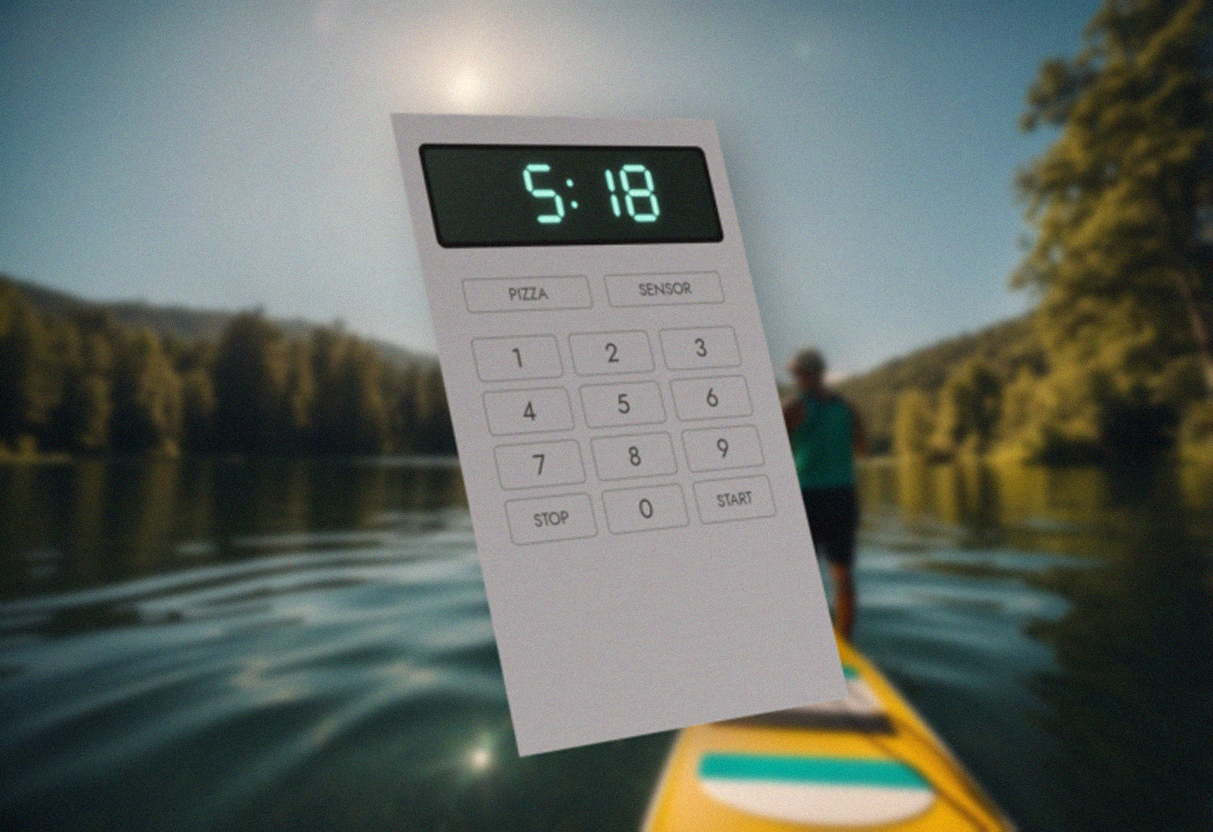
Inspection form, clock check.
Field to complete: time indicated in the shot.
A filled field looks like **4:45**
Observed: **5:18**
